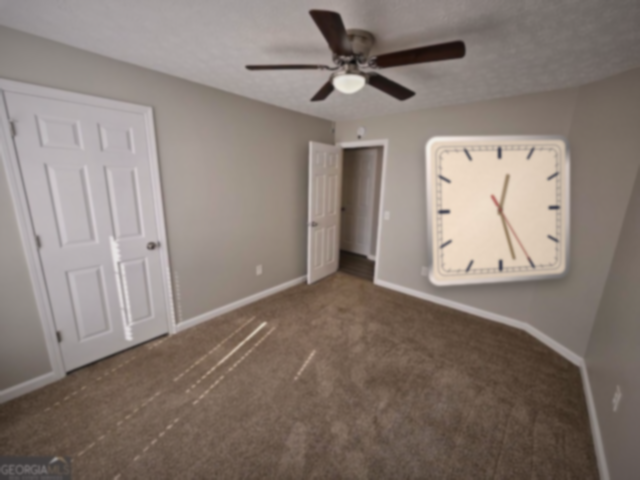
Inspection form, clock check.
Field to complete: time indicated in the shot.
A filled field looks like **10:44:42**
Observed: **12:27:25**
